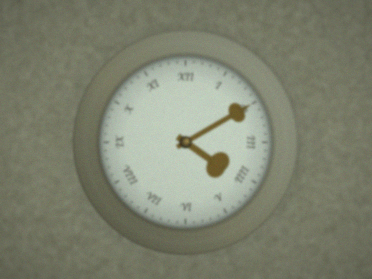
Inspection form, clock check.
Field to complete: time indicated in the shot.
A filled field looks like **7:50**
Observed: **4:10**
